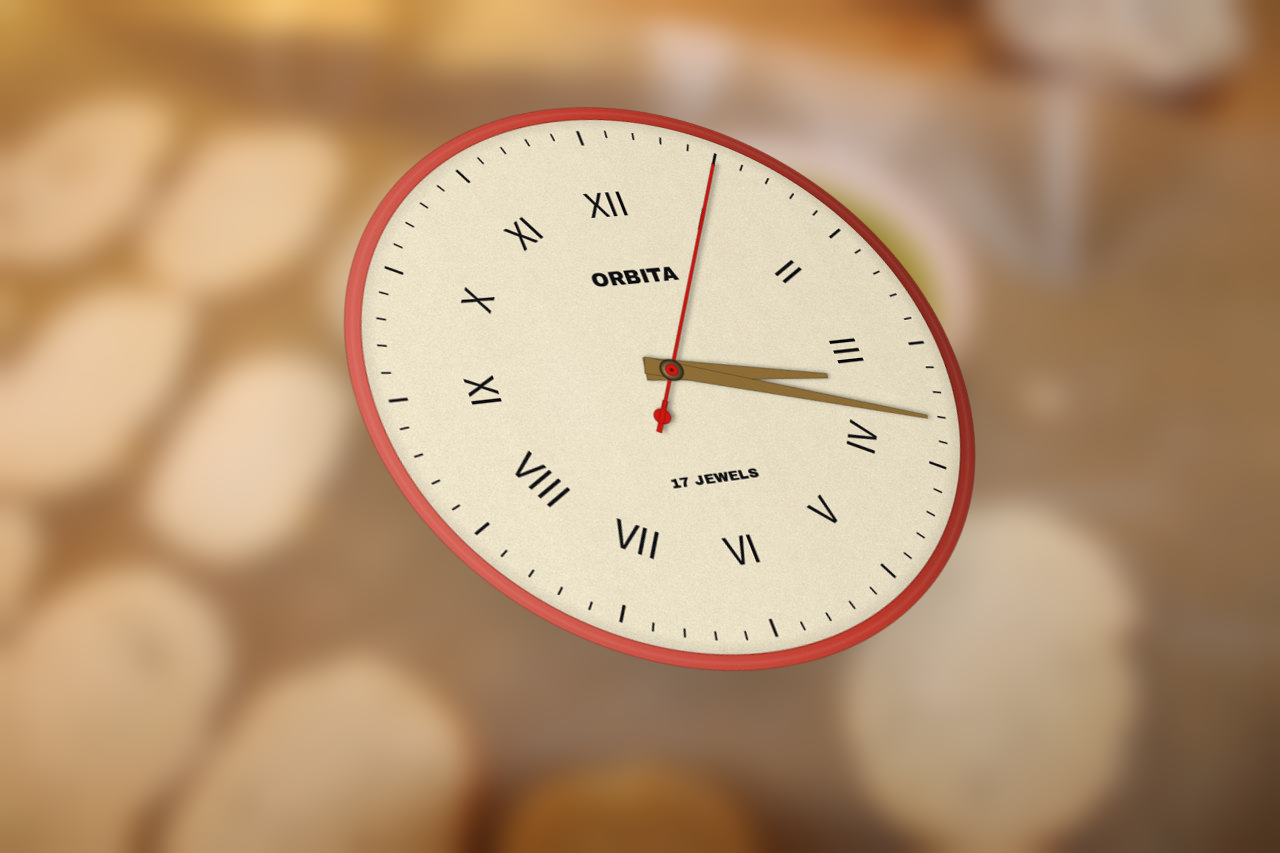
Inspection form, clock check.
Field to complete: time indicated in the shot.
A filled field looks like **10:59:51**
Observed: **3:18:05**
